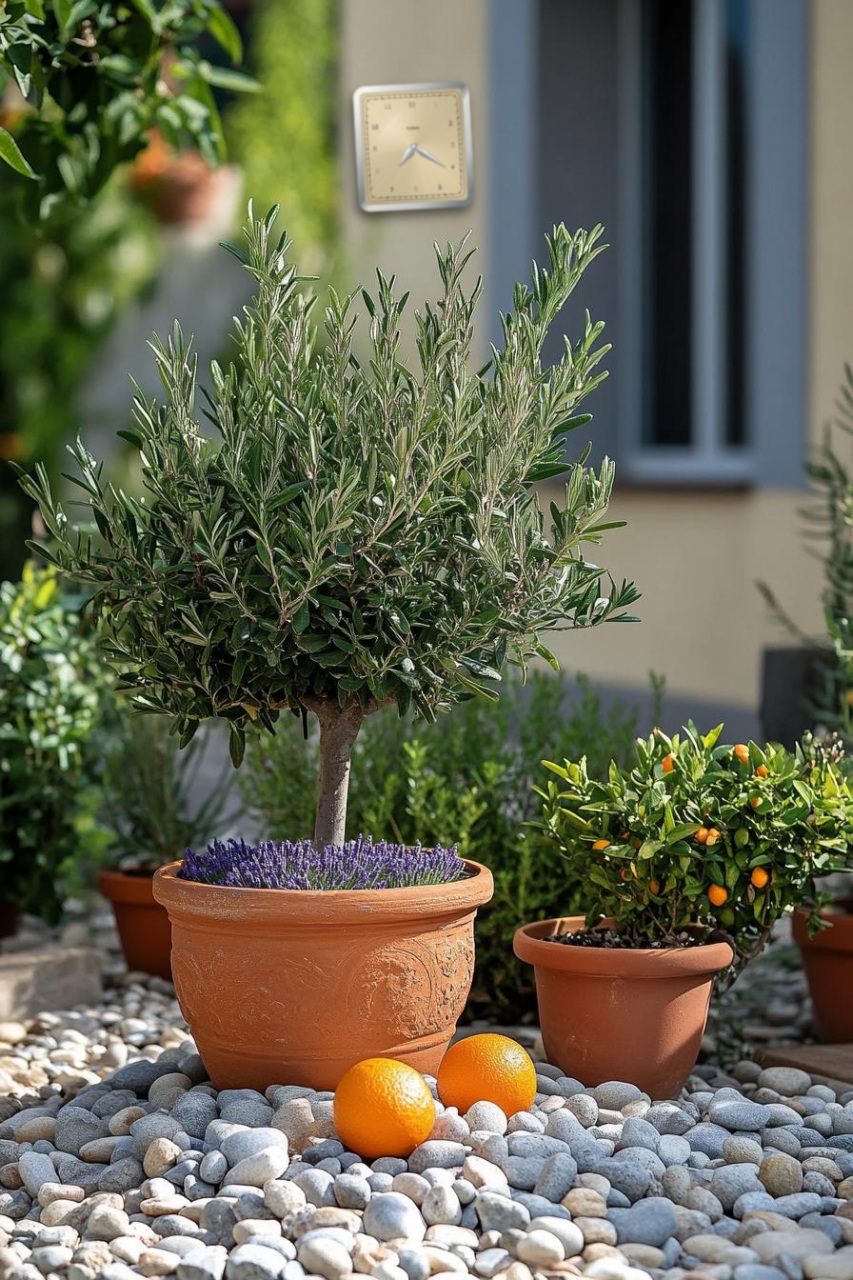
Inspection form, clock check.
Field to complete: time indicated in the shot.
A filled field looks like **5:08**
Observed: **7:21**
